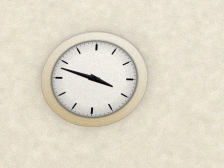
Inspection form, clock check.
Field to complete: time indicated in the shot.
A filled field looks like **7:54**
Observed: **3:48**
